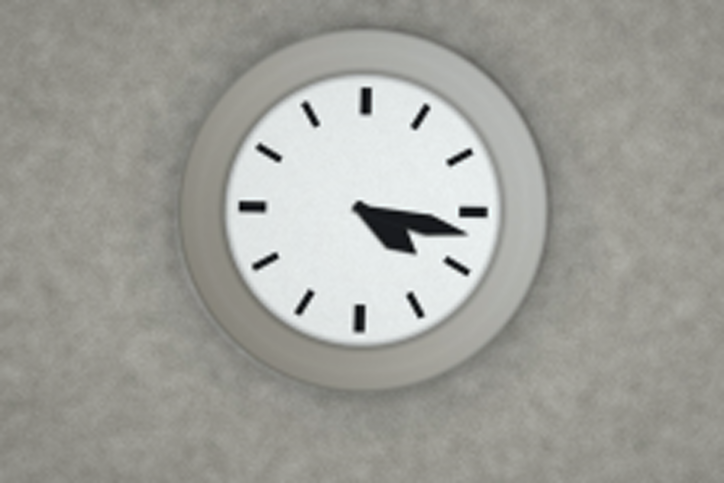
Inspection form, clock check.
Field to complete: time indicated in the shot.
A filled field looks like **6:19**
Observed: **4:17**
